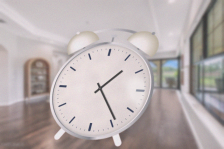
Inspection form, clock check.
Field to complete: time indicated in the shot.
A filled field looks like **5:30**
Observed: **1:24**
